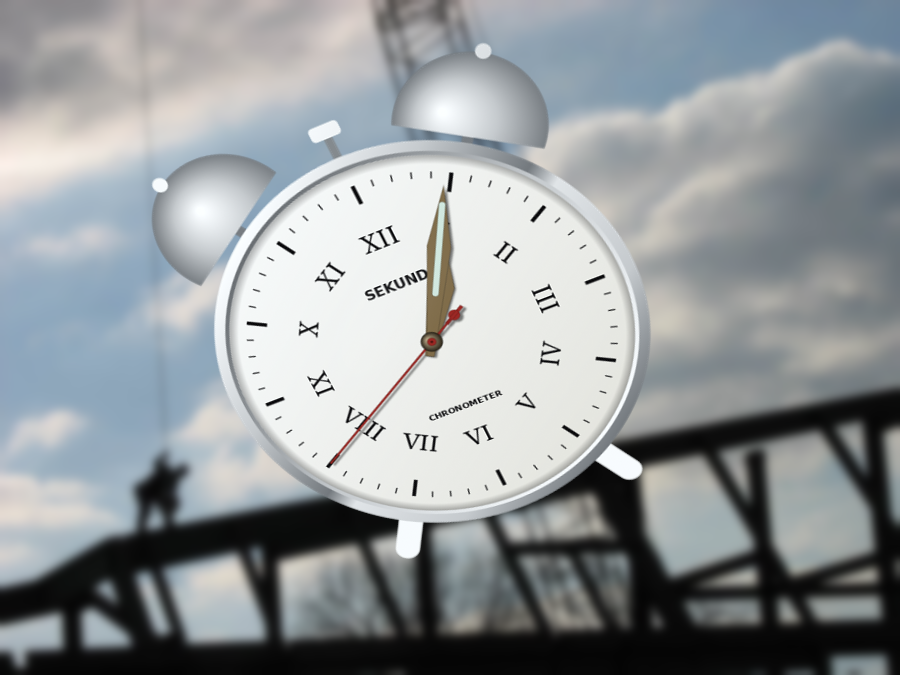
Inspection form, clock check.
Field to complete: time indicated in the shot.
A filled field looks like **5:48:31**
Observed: **1:04:40**
